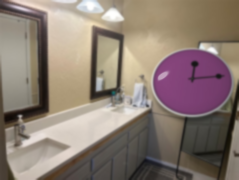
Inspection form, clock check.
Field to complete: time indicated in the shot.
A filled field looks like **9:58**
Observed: **12:14**
